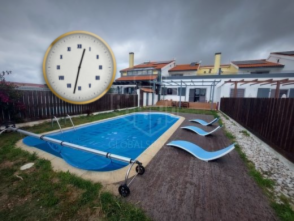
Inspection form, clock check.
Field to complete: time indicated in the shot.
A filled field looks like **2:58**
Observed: **12:32**
